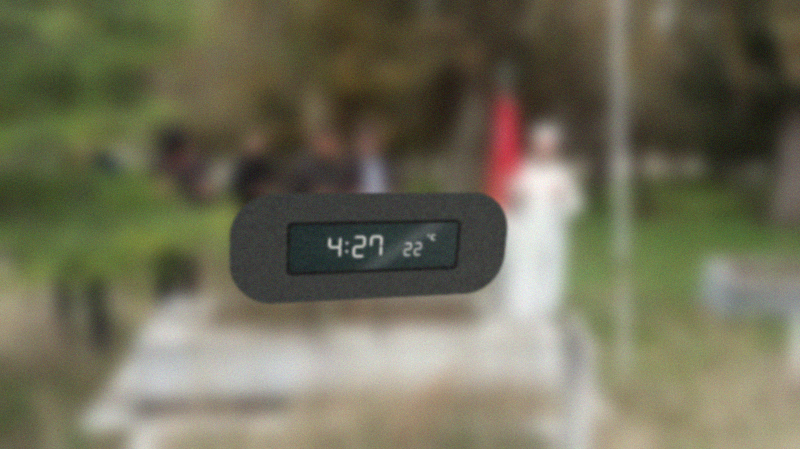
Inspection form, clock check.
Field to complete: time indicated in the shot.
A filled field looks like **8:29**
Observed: **4:27**
